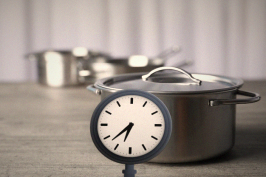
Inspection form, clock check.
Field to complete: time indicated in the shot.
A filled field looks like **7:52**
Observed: **6:38**
